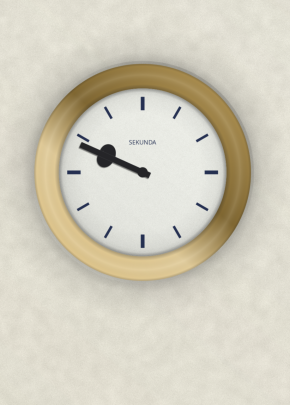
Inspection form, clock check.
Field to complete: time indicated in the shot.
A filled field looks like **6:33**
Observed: **9:49**
